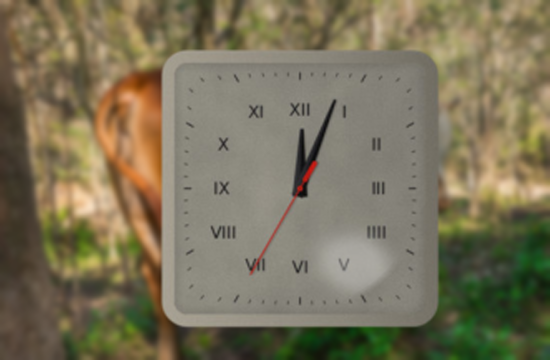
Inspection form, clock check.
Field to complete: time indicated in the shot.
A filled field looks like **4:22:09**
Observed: **12:03:35**
